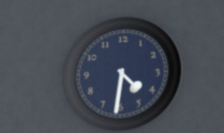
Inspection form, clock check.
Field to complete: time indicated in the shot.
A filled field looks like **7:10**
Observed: **4:31**
